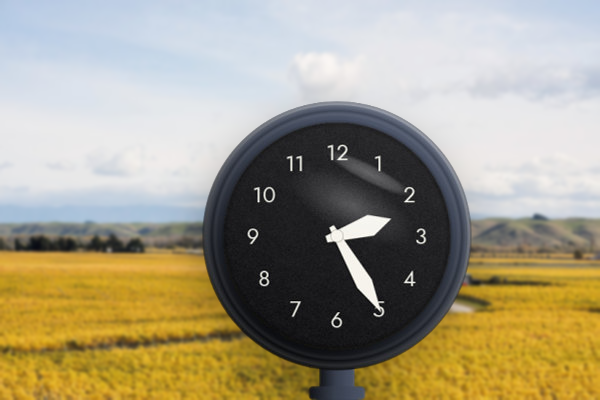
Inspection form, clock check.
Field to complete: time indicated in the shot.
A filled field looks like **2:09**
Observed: **2:25**
